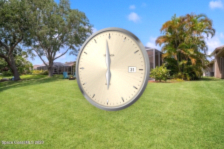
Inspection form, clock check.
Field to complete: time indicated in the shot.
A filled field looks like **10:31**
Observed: **5:59**
